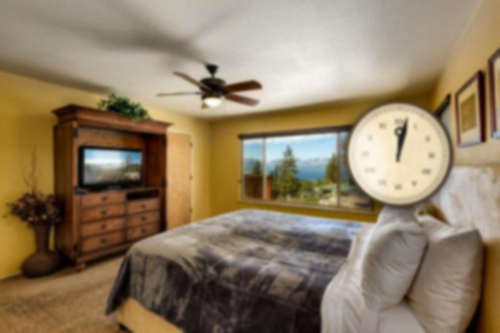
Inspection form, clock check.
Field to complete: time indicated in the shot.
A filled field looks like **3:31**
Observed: **12:02**
